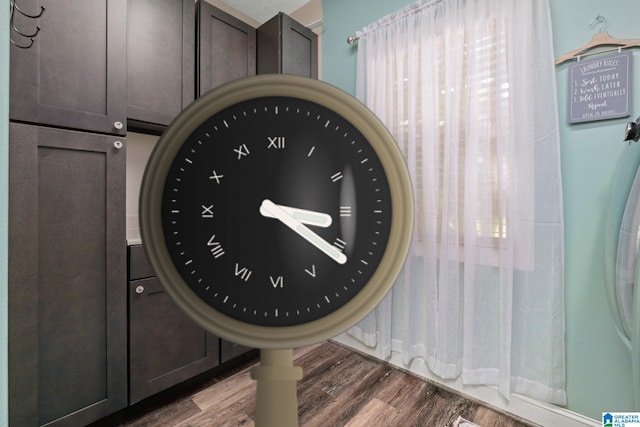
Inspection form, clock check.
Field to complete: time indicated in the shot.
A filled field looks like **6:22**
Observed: **3:21**
